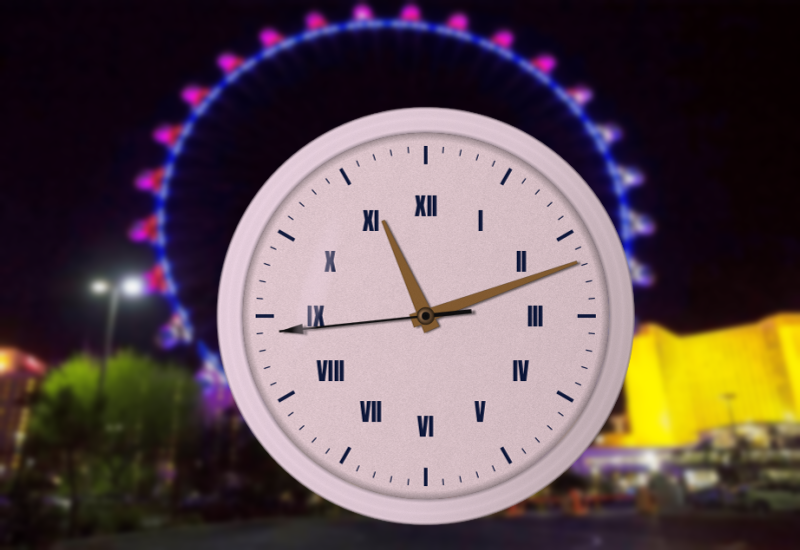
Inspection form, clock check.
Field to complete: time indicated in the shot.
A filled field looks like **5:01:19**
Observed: **11:11:44**
